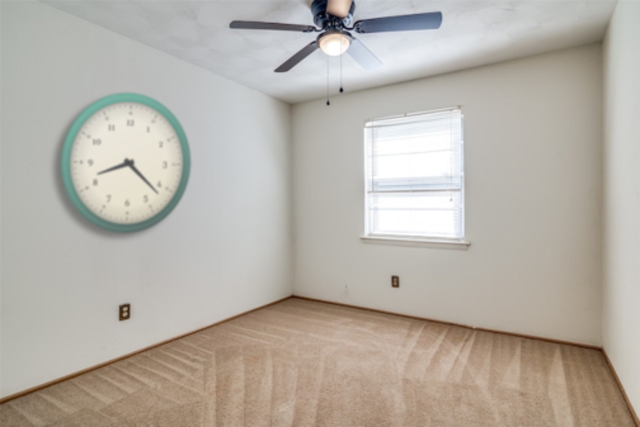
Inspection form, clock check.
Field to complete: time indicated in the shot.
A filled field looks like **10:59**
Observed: **8:22**
